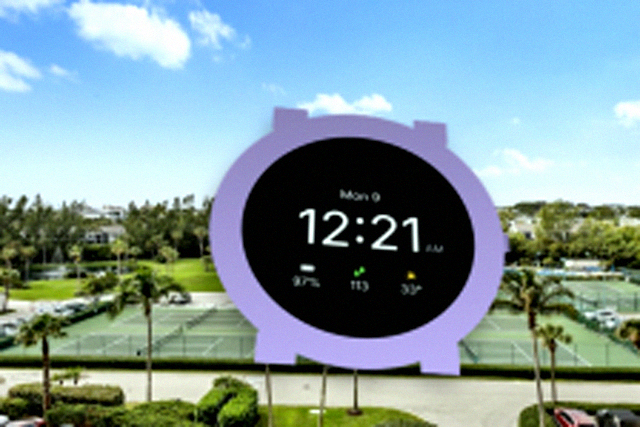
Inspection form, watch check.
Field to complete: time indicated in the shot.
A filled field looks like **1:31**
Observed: **12:21**
